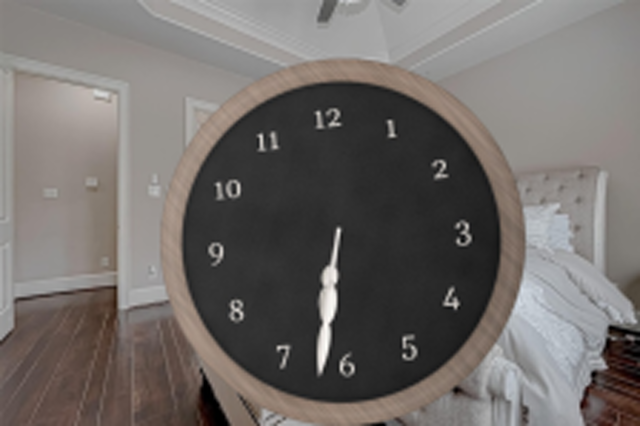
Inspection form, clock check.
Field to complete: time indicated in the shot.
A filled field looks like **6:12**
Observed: **6:32**
